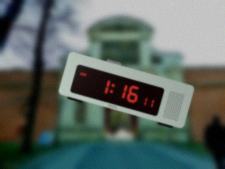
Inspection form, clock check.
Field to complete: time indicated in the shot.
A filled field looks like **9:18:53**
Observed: **1:16:11**
